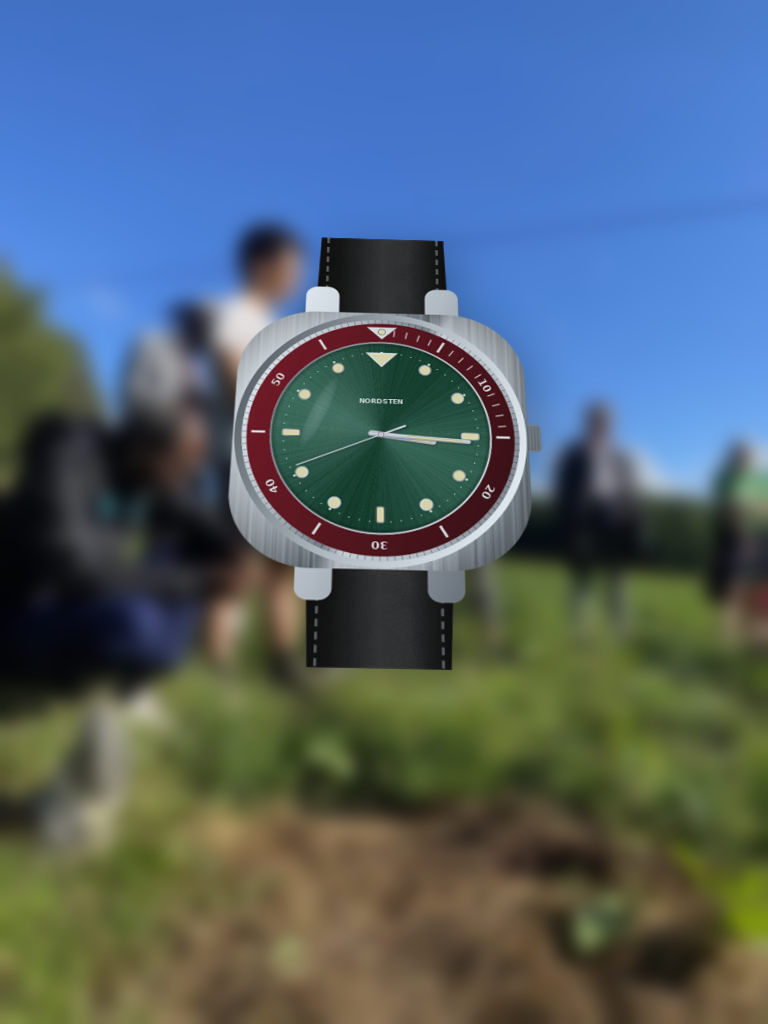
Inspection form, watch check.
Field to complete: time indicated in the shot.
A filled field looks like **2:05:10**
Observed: **3:15:41**
